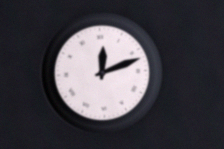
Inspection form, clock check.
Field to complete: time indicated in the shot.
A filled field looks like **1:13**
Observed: **12:12**
